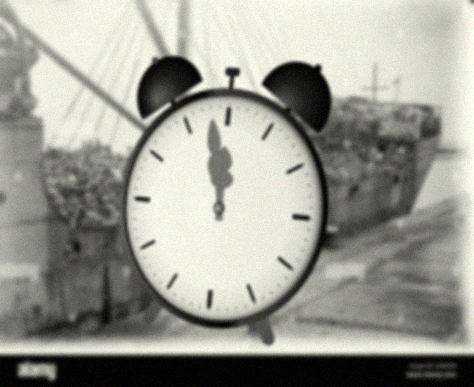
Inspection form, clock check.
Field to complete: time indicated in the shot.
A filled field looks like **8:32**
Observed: **11:58**
